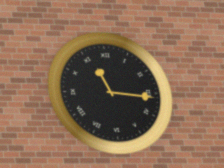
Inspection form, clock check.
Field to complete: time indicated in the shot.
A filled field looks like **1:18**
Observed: **11:16**
